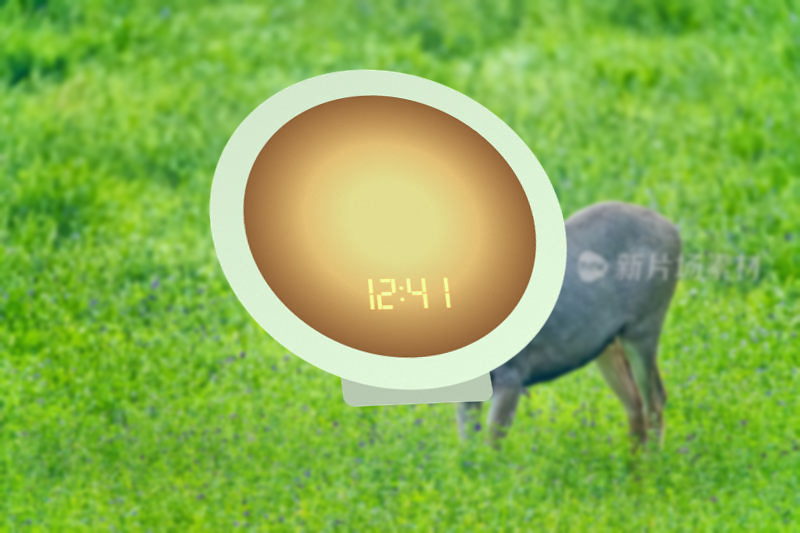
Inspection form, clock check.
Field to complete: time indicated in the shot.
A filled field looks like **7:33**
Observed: **12:41**
